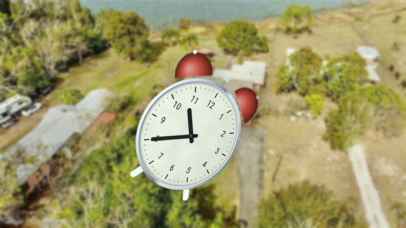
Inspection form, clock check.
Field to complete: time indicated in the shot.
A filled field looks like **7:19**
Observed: **10:40**
